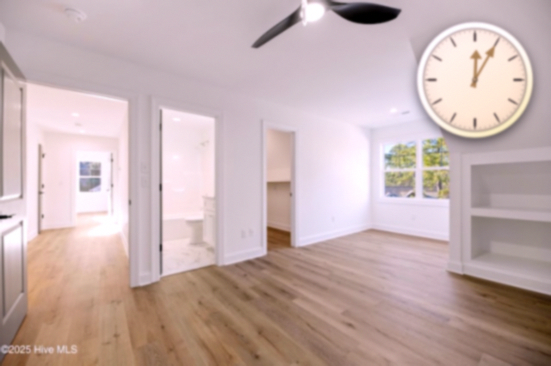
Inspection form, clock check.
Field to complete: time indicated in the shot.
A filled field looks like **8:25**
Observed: **12:05**
